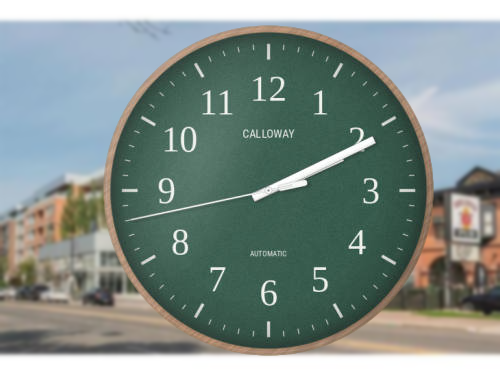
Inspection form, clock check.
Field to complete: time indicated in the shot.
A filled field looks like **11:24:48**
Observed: **2:10:43**
